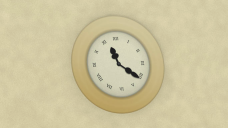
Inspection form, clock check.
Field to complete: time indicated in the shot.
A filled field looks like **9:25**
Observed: **11:21**
